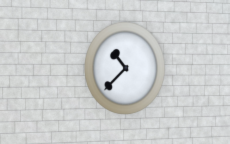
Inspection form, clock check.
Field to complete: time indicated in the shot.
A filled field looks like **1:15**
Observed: **10:38**
